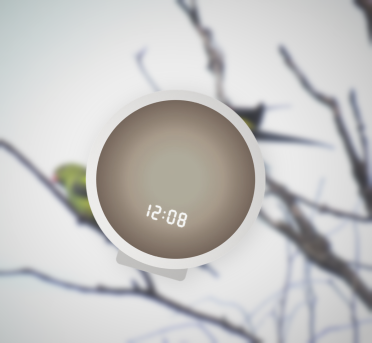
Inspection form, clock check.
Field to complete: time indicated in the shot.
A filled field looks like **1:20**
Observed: **12:08**
